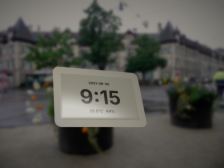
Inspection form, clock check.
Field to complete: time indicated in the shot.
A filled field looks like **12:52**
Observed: **9:15**
